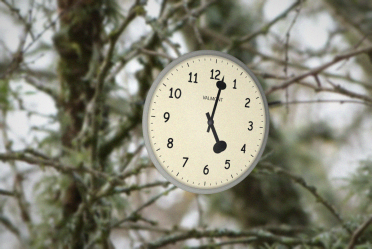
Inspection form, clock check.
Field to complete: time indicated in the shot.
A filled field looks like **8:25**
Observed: **5:02**
